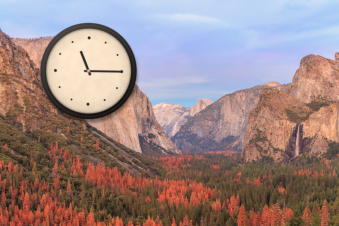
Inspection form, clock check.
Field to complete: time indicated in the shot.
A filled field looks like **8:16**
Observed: **11:15**
